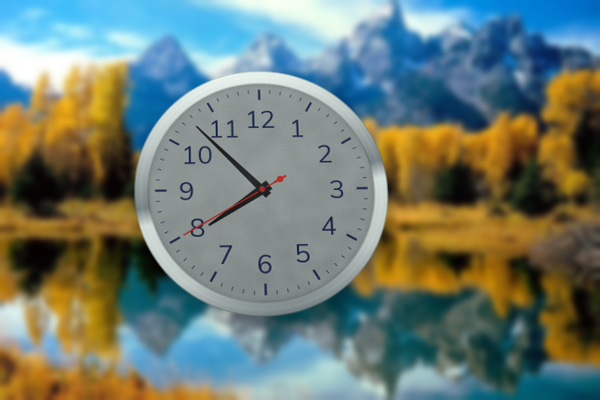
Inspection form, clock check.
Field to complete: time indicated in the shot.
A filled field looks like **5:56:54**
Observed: **7:52:40**
